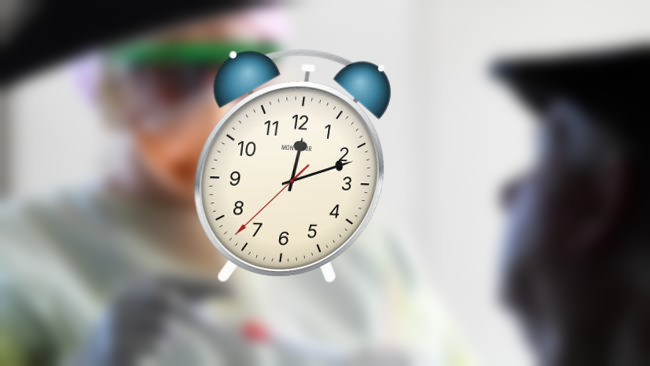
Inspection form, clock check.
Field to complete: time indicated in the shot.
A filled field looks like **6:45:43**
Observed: **12:11:37**
